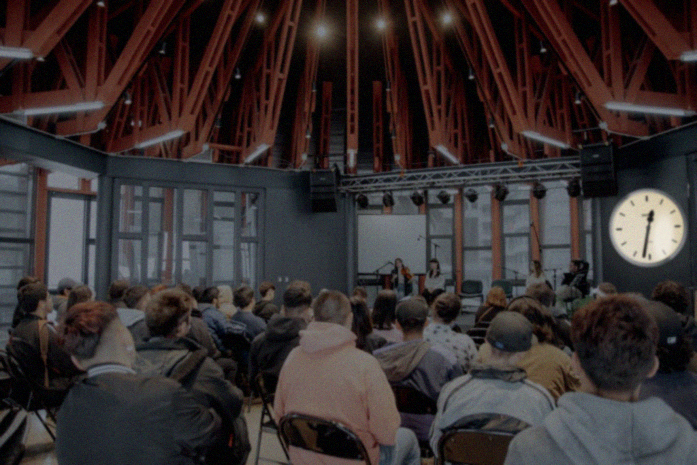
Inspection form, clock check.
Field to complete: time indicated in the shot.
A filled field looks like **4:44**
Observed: **12:32**
